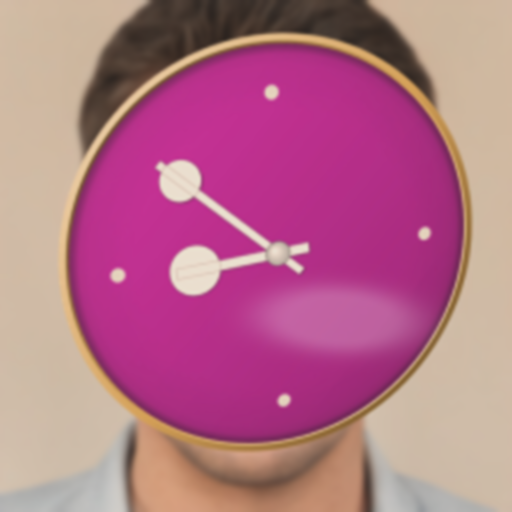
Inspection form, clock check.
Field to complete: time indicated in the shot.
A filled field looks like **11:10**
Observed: **8:52**
